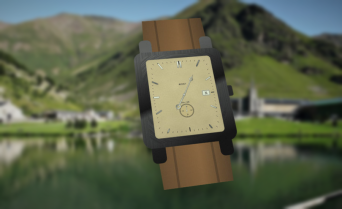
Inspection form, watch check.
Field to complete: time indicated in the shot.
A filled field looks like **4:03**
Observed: **7:05**
